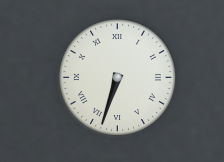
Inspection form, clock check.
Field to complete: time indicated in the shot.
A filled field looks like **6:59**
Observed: **6:33**
